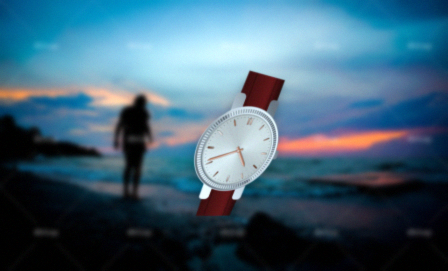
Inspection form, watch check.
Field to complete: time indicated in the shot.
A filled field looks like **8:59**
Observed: **4:41**
